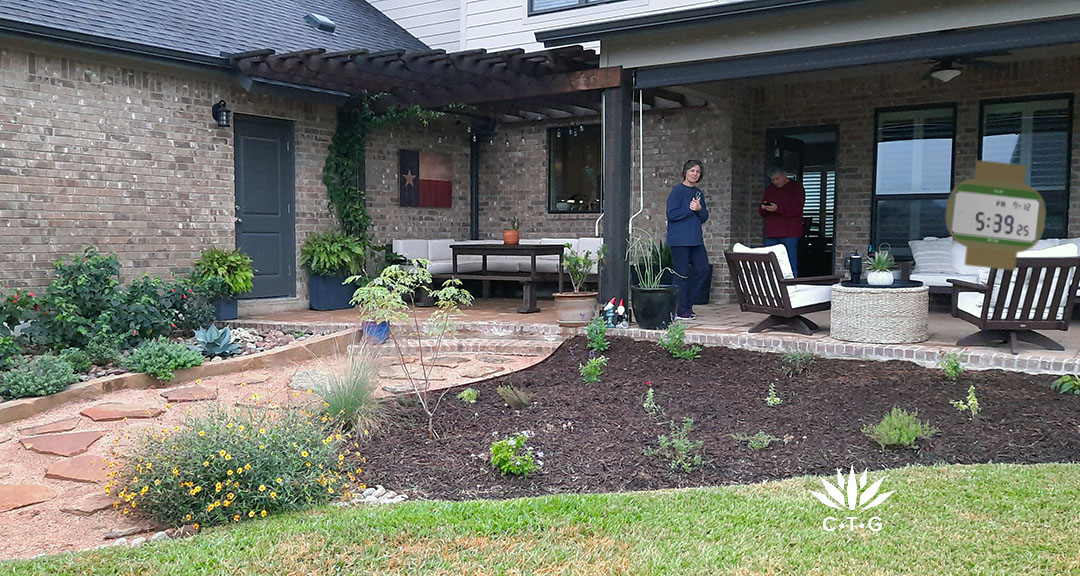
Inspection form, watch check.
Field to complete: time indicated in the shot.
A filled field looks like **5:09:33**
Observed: **5:39:25**
